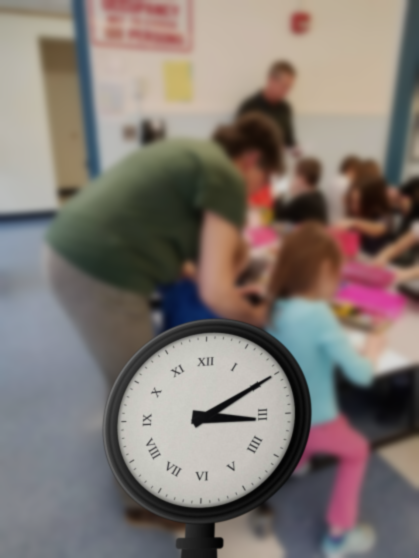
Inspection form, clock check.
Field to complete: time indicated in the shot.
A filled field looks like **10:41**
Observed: **3:10**
